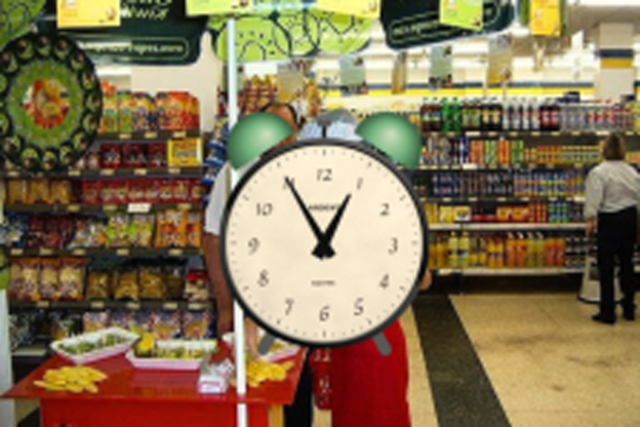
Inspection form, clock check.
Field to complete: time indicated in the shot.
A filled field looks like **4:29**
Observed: **12:55**
